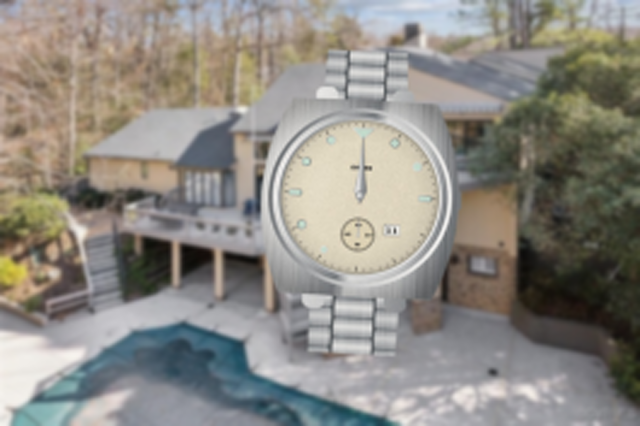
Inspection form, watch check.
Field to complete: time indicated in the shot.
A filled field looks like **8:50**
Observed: **12:00**
